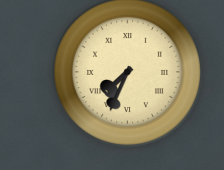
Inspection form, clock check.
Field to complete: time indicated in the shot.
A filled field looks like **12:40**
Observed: **7:34**
